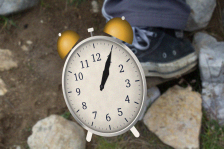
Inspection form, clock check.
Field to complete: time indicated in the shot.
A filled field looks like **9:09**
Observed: **1:05**
